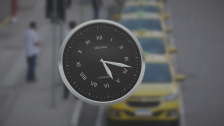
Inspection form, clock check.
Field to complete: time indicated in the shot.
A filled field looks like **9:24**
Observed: **5:18**
